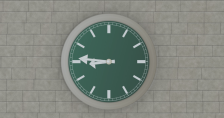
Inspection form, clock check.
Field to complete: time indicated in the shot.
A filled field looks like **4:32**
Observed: **8:46**
